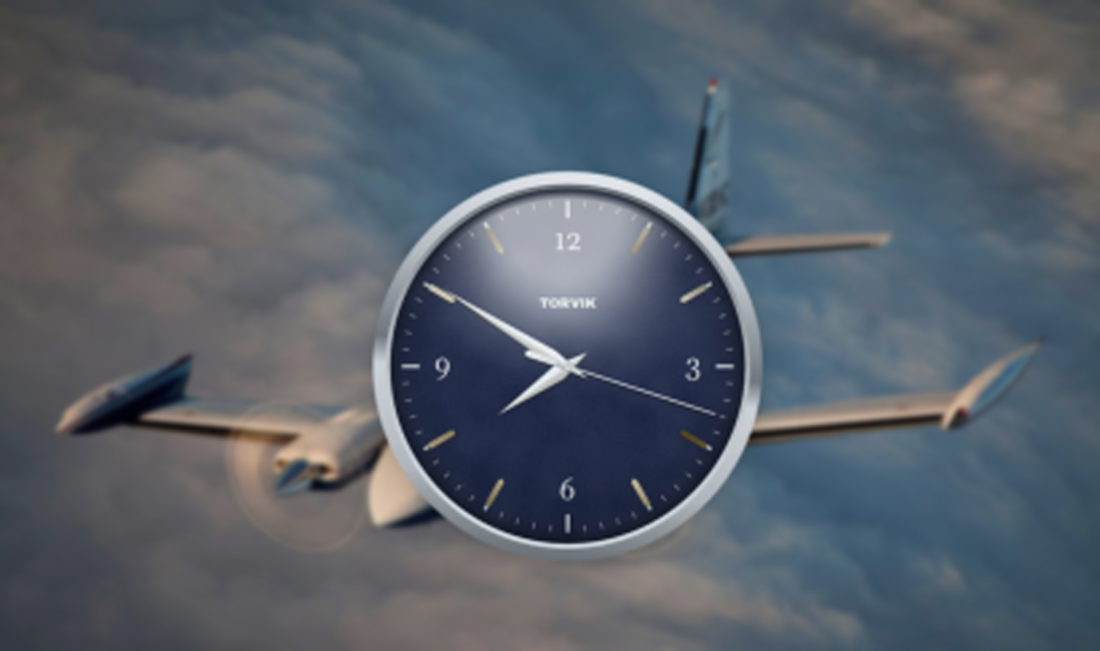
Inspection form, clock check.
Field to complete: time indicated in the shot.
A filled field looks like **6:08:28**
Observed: **7:50:18**
